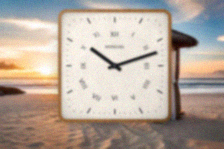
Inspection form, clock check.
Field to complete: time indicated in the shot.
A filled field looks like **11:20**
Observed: **10:12**
